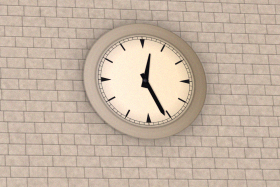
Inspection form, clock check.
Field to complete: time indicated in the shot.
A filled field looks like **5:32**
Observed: **12:26**
